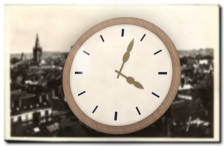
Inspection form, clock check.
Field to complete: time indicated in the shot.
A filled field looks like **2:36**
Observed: **4:03**
